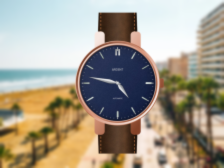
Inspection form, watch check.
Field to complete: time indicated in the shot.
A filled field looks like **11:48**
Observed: **4:47**
